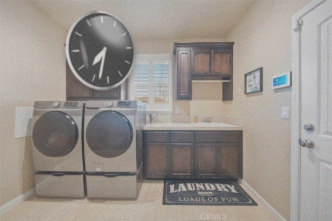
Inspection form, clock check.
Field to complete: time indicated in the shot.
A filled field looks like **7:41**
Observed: **7:33**
